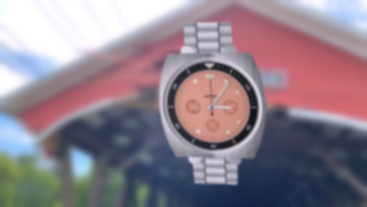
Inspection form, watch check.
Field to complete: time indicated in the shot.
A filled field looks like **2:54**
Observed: **3:06**
